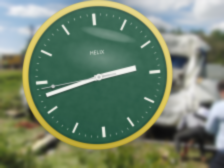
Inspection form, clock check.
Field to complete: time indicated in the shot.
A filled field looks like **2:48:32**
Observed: **2:42:44**
